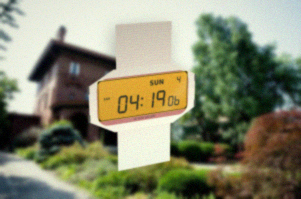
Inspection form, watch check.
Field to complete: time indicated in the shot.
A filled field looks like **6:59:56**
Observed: **4:19:06**
